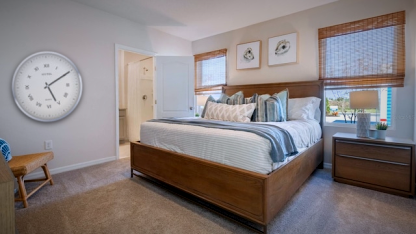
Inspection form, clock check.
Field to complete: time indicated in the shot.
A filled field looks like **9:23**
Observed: **5:10**
